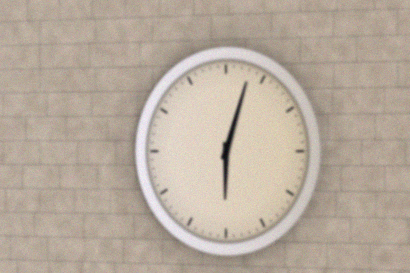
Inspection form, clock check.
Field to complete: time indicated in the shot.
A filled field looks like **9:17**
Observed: **6:03**
